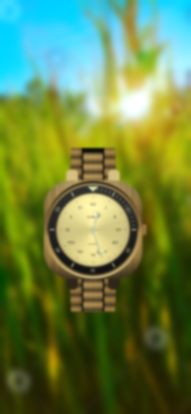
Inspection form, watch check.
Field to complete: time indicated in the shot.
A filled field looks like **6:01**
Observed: **12:27**
